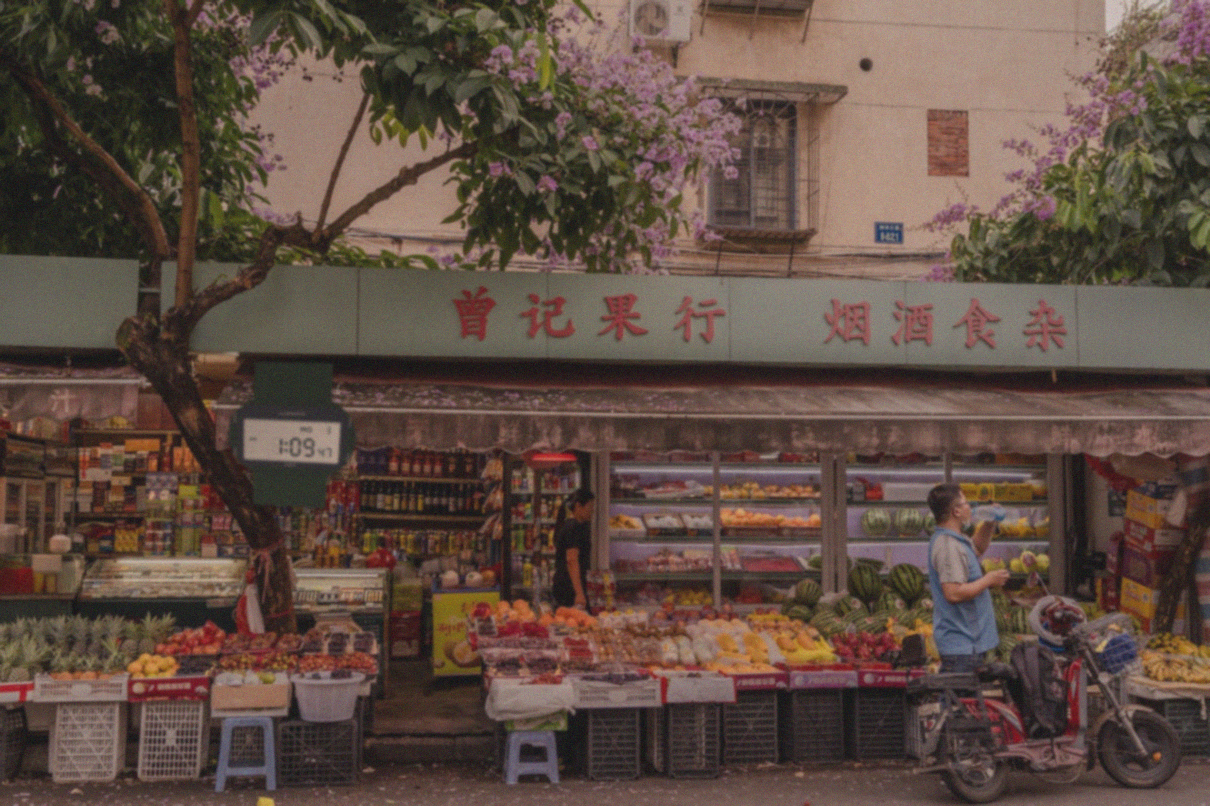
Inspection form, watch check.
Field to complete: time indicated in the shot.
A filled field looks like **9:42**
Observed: **1:09**
